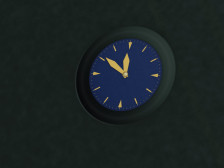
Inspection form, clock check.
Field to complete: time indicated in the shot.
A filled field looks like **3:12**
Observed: **11:51**
